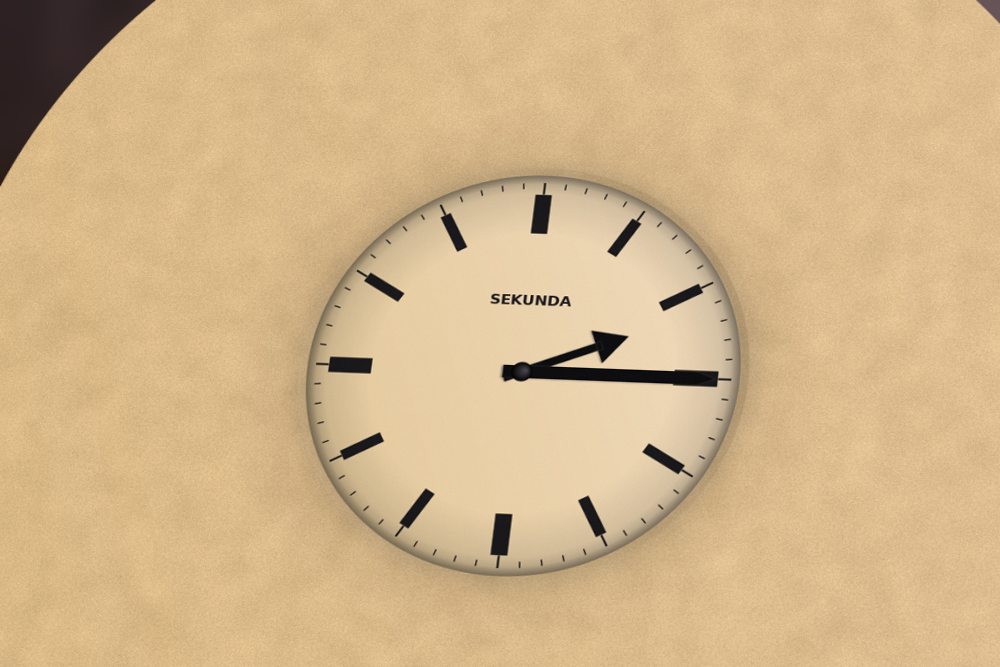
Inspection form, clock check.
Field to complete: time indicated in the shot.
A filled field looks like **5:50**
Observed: **2:15**
